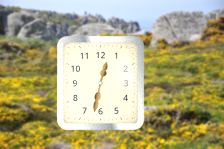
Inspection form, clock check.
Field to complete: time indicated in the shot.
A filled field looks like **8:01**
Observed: **12:32**
